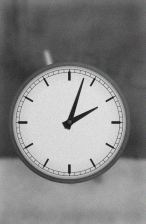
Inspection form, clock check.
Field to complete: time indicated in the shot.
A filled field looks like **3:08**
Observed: **2:03**
